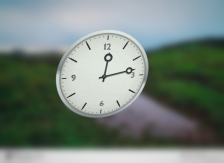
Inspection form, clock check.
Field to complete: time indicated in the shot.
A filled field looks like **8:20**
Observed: **12:13**
